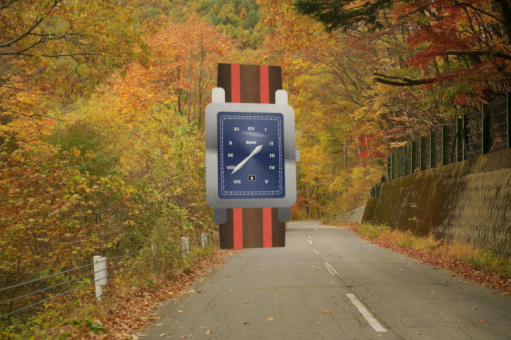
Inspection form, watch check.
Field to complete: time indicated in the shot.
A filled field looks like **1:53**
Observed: **1:38**
